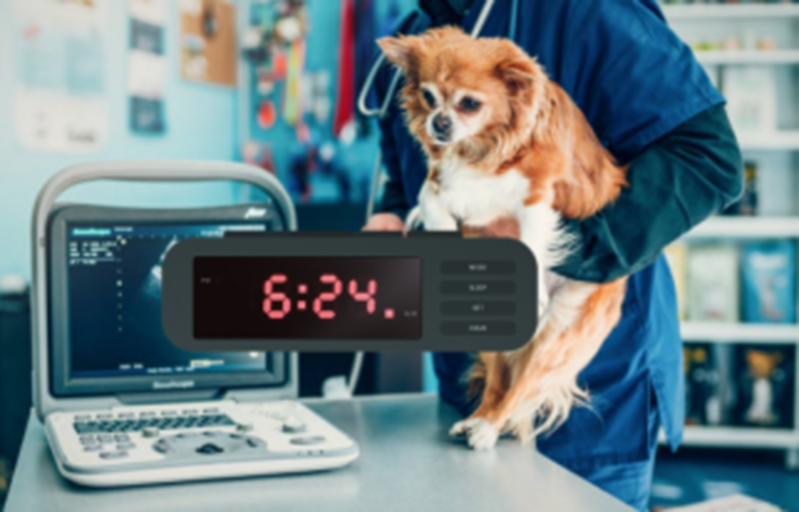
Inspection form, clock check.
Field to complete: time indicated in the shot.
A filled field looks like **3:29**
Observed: **6:24**
